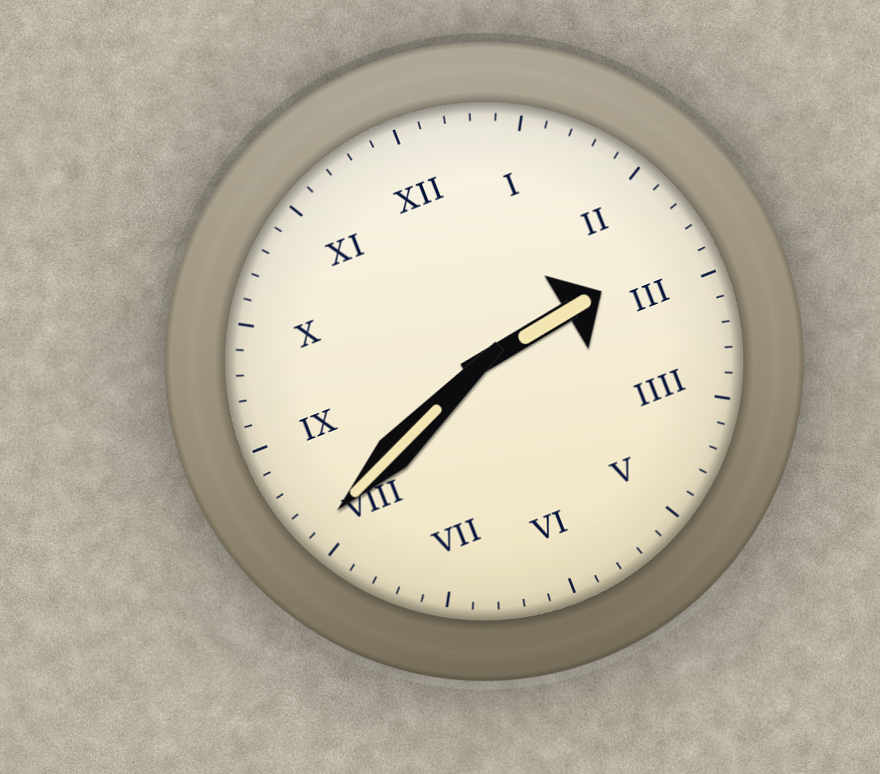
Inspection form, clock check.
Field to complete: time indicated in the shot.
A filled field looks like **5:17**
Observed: **2:41**
